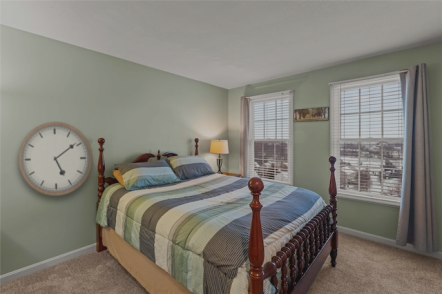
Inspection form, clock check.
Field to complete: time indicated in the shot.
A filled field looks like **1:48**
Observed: **5:09**
